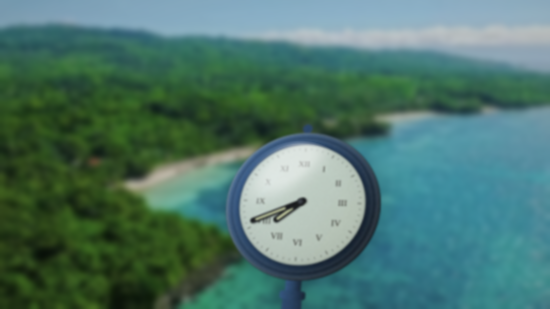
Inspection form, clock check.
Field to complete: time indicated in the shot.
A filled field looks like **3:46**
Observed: **7:41**
